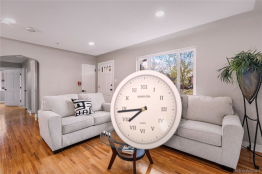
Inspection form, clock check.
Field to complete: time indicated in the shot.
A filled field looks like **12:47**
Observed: **7:44**
